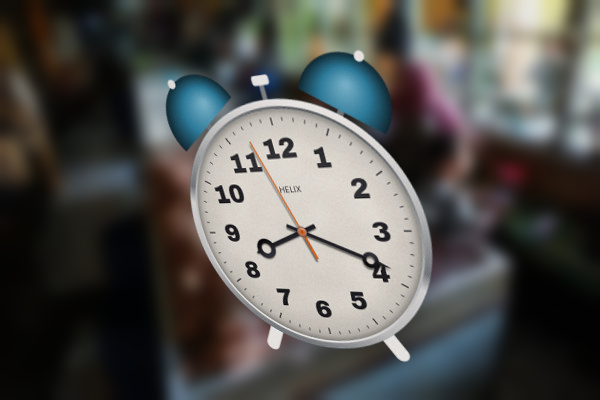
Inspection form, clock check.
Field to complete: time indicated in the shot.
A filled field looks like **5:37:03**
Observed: **8:18:57**
